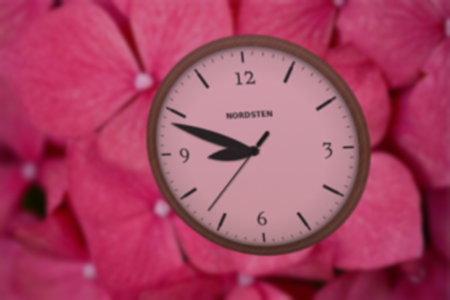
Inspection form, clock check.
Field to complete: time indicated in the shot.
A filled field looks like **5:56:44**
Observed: **8:48:37**
